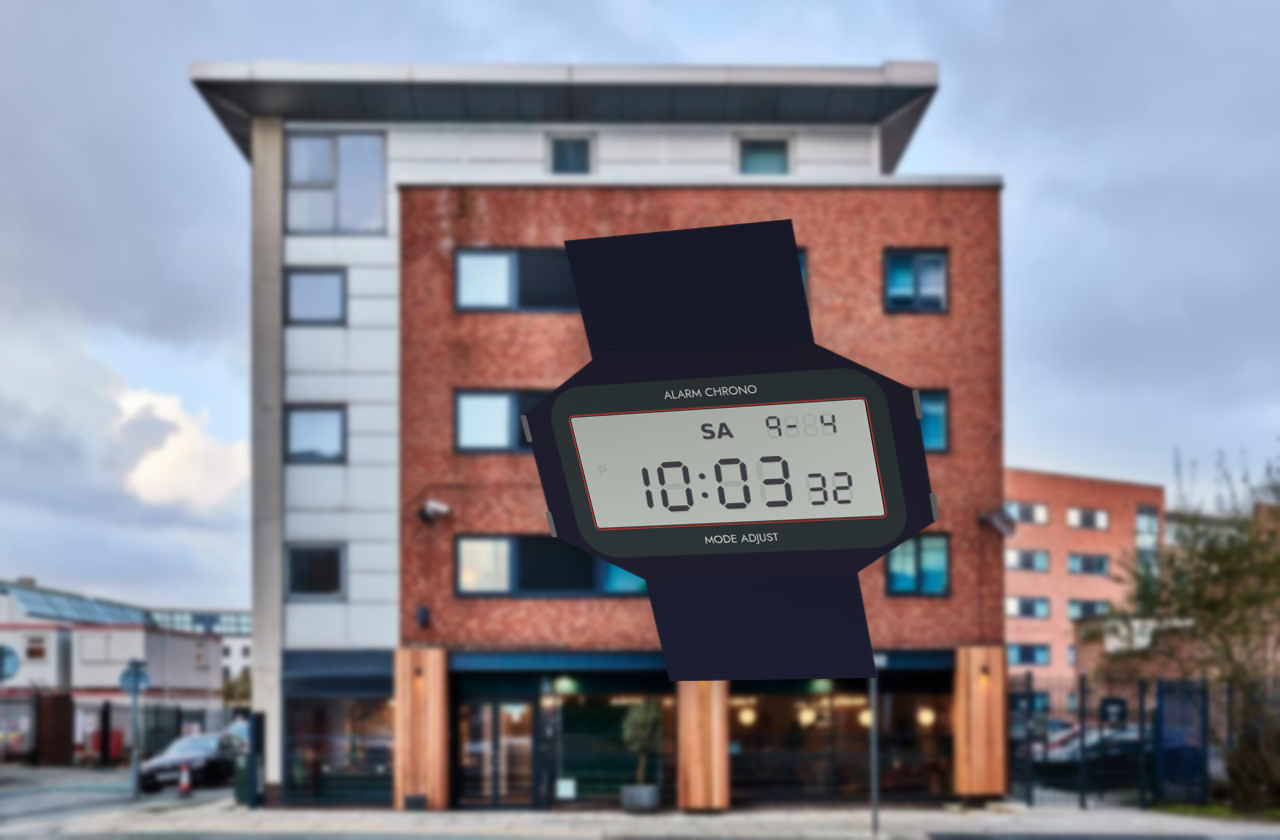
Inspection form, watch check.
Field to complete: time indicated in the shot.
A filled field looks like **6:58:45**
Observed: **10:03:32**
